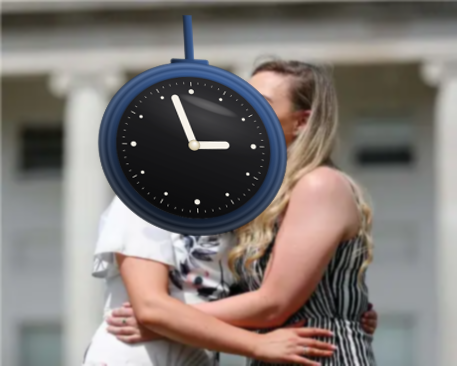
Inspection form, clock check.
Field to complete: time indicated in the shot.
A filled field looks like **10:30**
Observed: **2:57**
